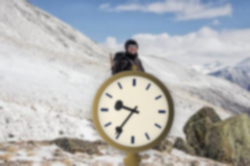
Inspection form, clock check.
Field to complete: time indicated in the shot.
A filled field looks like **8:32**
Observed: **9:36**
